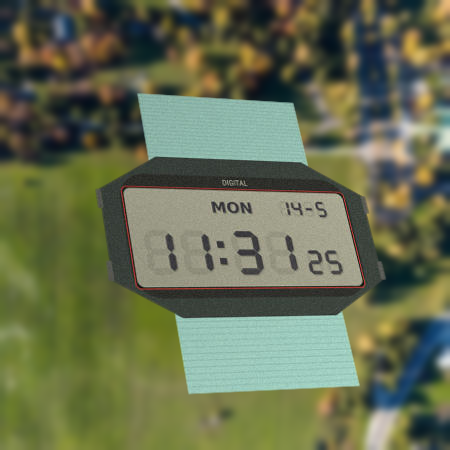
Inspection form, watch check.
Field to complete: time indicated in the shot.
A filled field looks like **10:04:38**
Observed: **11:31:25**
